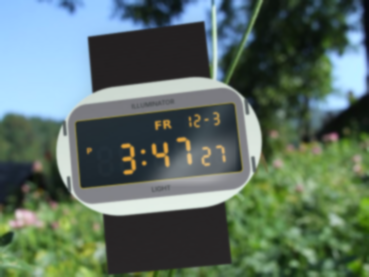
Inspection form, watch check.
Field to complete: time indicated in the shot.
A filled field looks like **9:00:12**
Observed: **3:47:27**
